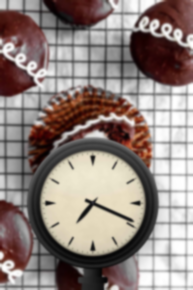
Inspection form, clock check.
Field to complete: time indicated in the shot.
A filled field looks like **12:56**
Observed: **7:19**
